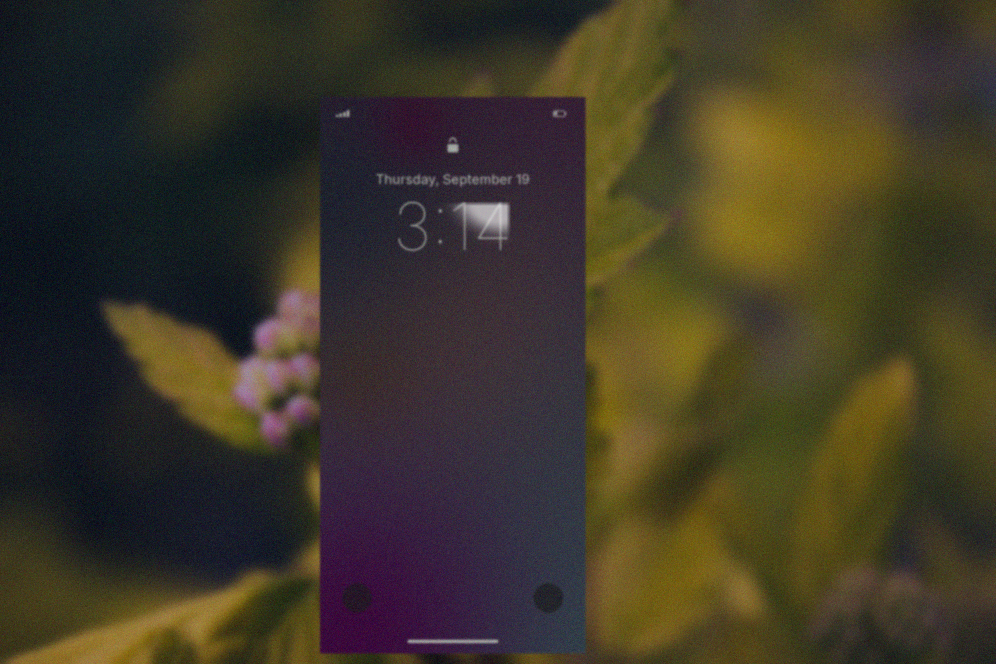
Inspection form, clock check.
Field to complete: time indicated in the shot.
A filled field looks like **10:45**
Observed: **3:14**
